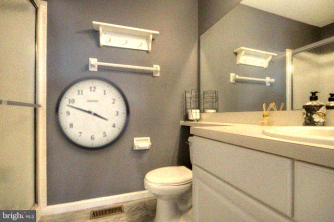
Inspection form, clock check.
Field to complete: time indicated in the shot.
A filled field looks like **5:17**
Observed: **3:48**
